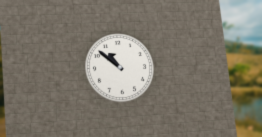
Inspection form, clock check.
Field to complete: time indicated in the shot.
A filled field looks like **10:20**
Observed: **10:52**
